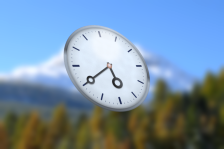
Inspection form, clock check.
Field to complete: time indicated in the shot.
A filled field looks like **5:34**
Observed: **5:40**
